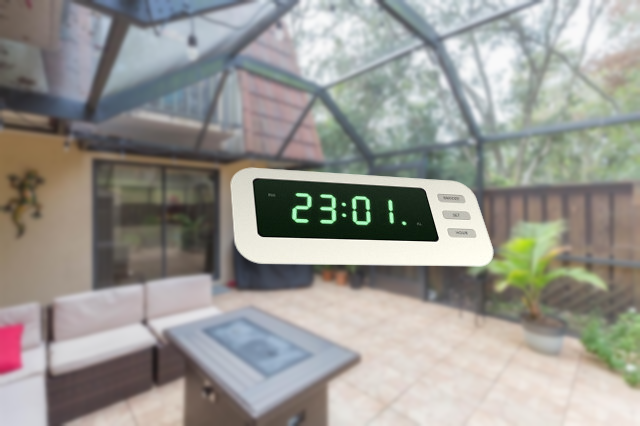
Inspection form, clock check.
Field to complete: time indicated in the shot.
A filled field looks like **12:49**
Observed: **23:01**
